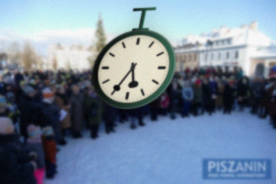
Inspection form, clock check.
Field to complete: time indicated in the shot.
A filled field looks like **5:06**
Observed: **5:35**
